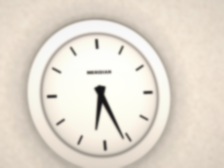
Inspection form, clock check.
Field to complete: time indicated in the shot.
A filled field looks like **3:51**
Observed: **6:26**
